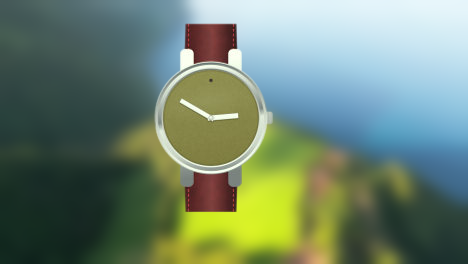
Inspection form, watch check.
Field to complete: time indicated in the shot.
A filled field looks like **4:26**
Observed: **2:50**
